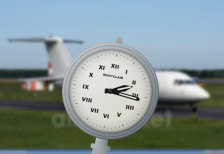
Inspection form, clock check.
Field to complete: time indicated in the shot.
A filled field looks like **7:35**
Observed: **2:16**
